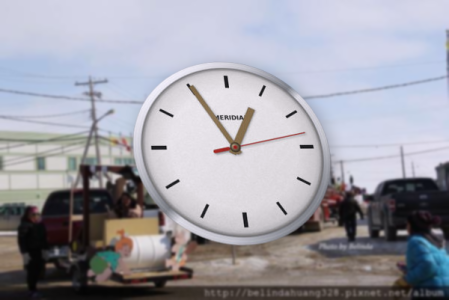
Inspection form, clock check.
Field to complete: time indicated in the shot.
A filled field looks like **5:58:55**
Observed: **12:55:13**
